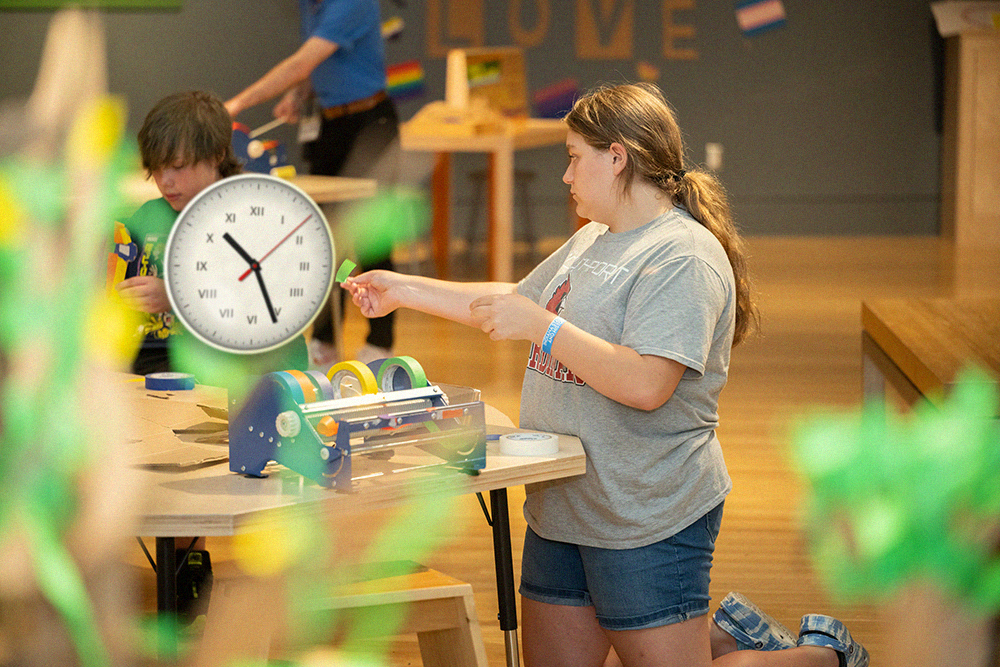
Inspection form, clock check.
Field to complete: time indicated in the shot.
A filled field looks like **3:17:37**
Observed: **10:26:08**
